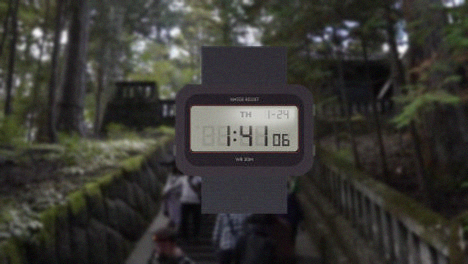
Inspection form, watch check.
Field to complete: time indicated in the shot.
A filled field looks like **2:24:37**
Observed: **1:41:06**
